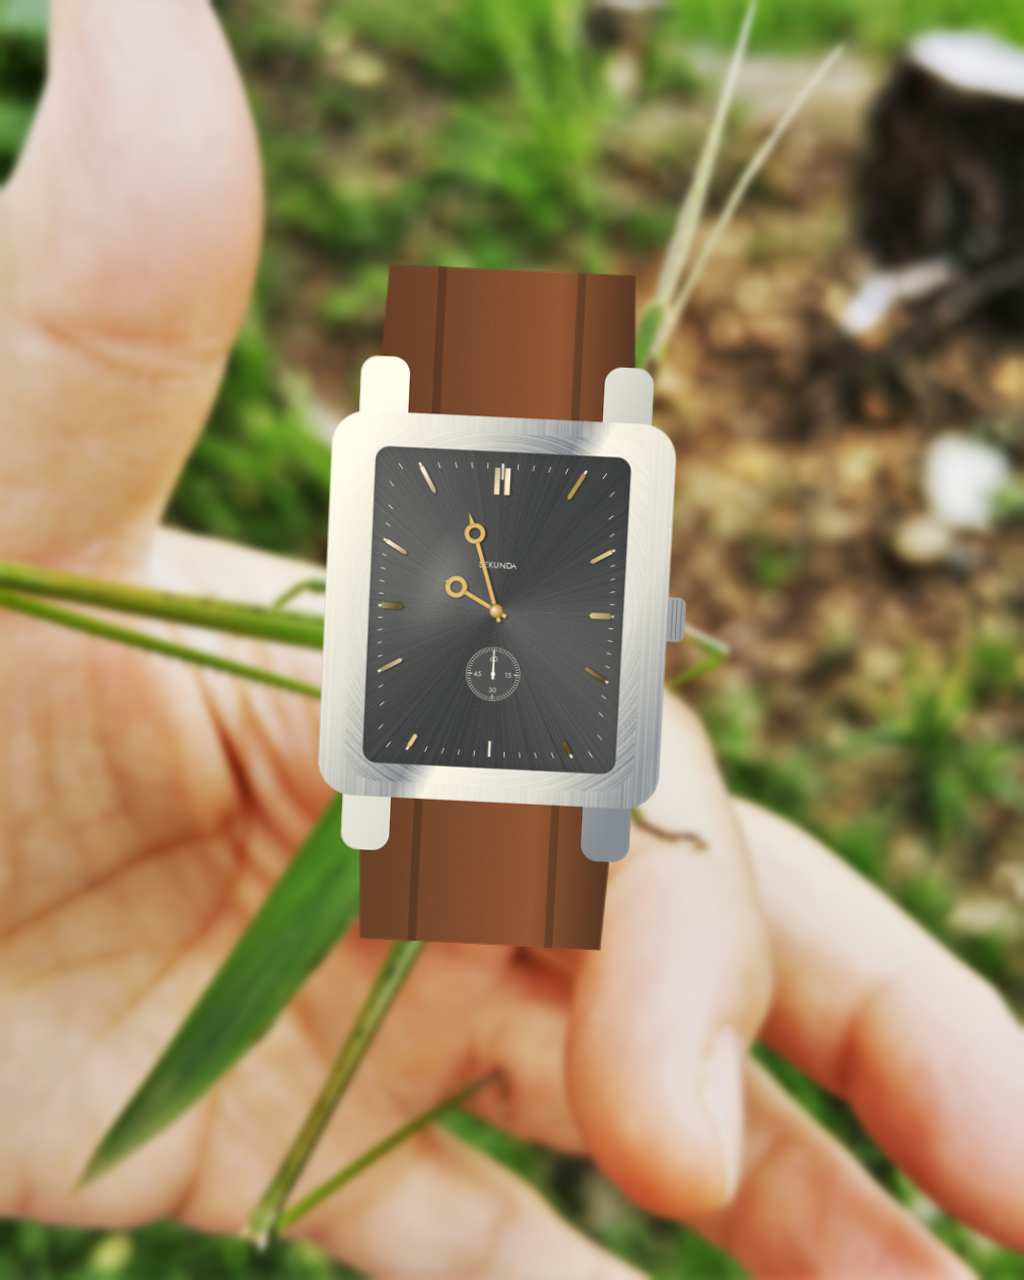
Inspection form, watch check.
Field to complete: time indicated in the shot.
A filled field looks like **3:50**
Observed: **9:57**
